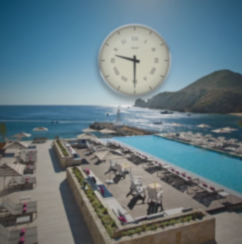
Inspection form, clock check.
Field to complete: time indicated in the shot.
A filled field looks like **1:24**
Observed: **9:30**
